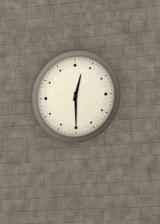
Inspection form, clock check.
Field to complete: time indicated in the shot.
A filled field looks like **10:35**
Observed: **12:30**
